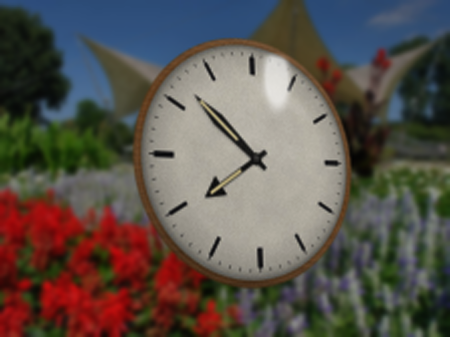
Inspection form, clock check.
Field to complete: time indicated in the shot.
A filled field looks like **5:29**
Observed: **7:52**
